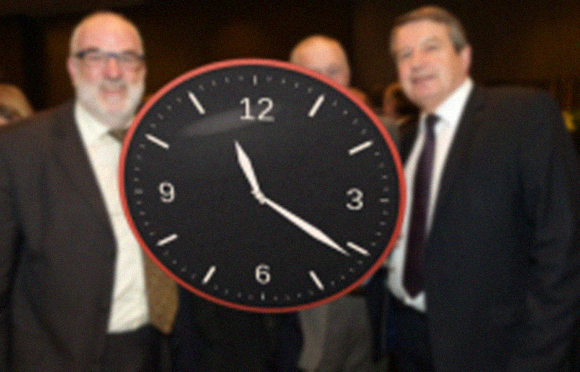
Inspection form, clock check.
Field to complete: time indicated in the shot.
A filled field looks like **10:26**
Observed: **11:21**
